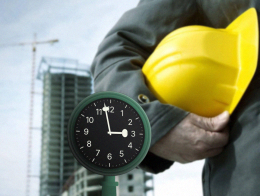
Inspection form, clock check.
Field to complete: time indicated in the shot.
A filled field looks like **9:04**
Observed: **2:58**
